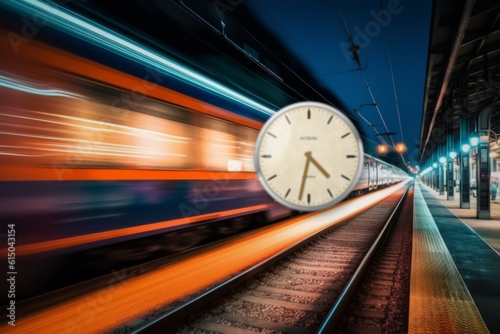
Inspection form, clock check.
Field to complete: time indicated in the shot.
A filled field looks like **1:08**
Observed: **4:32**
